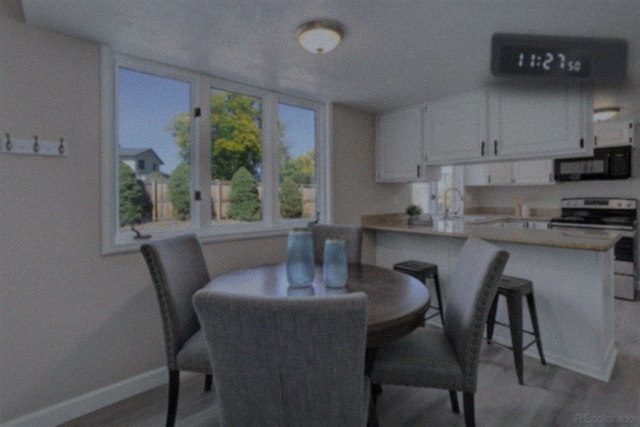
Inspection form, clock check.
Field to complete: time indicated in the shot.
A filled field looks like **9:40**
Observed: **11:27**
